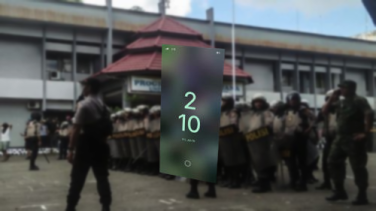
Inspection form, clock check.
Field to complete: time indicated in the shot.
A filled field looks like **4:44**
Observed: **2:10**
